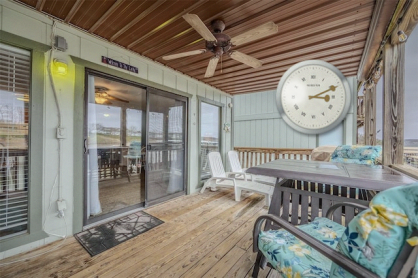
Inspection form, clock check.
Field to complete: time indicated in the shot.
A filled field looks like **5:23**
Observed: **3:11**
